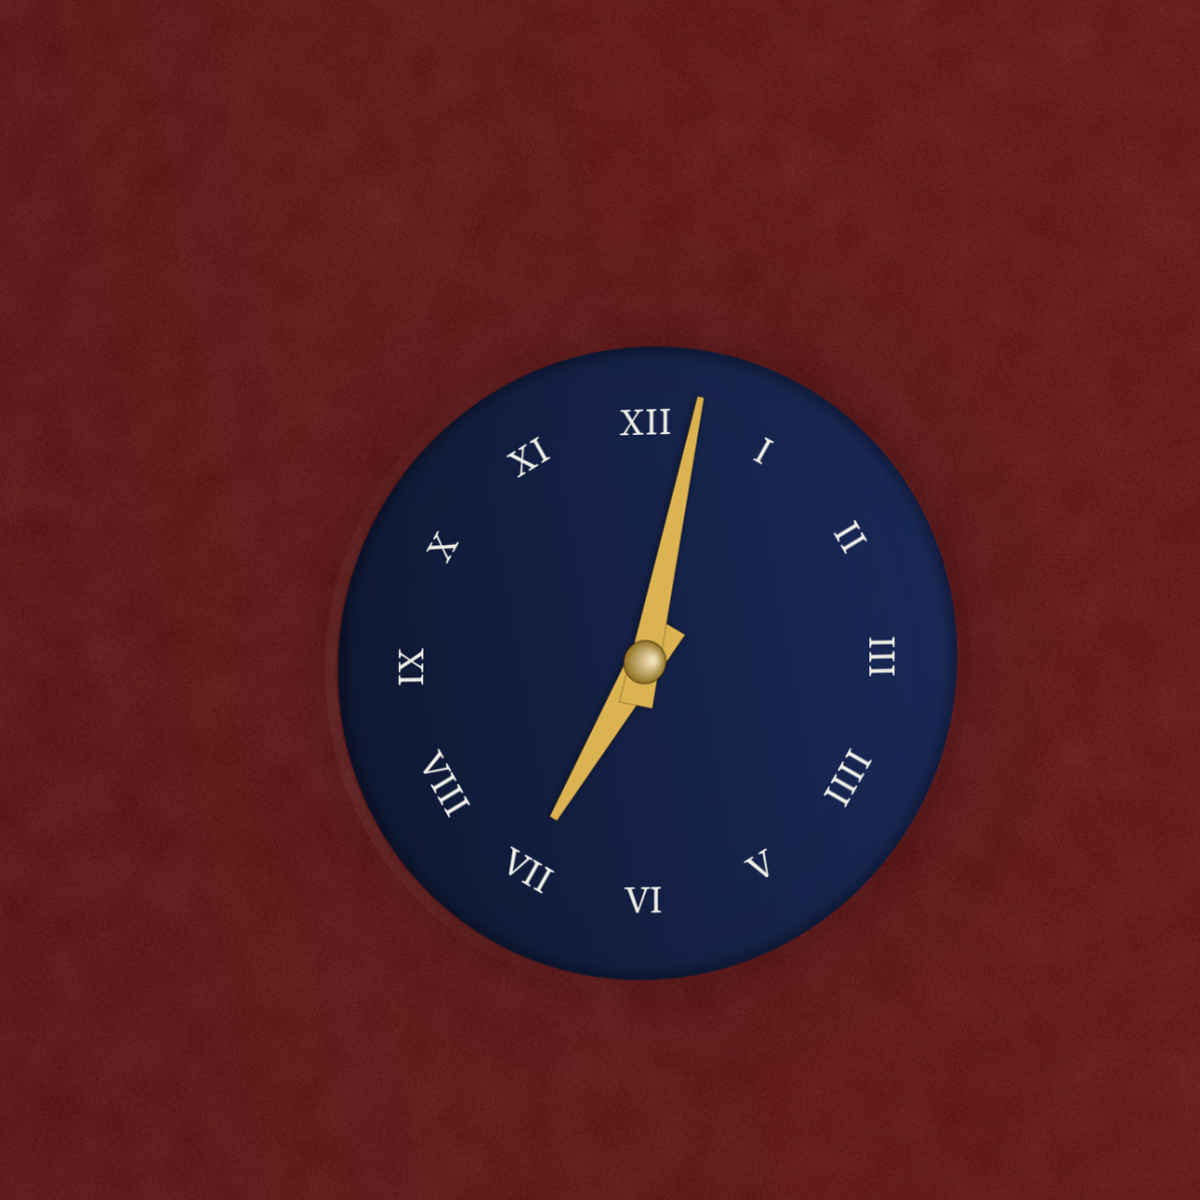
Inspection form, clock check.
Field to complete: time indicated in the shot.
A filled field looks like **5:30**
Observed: **7:02**
